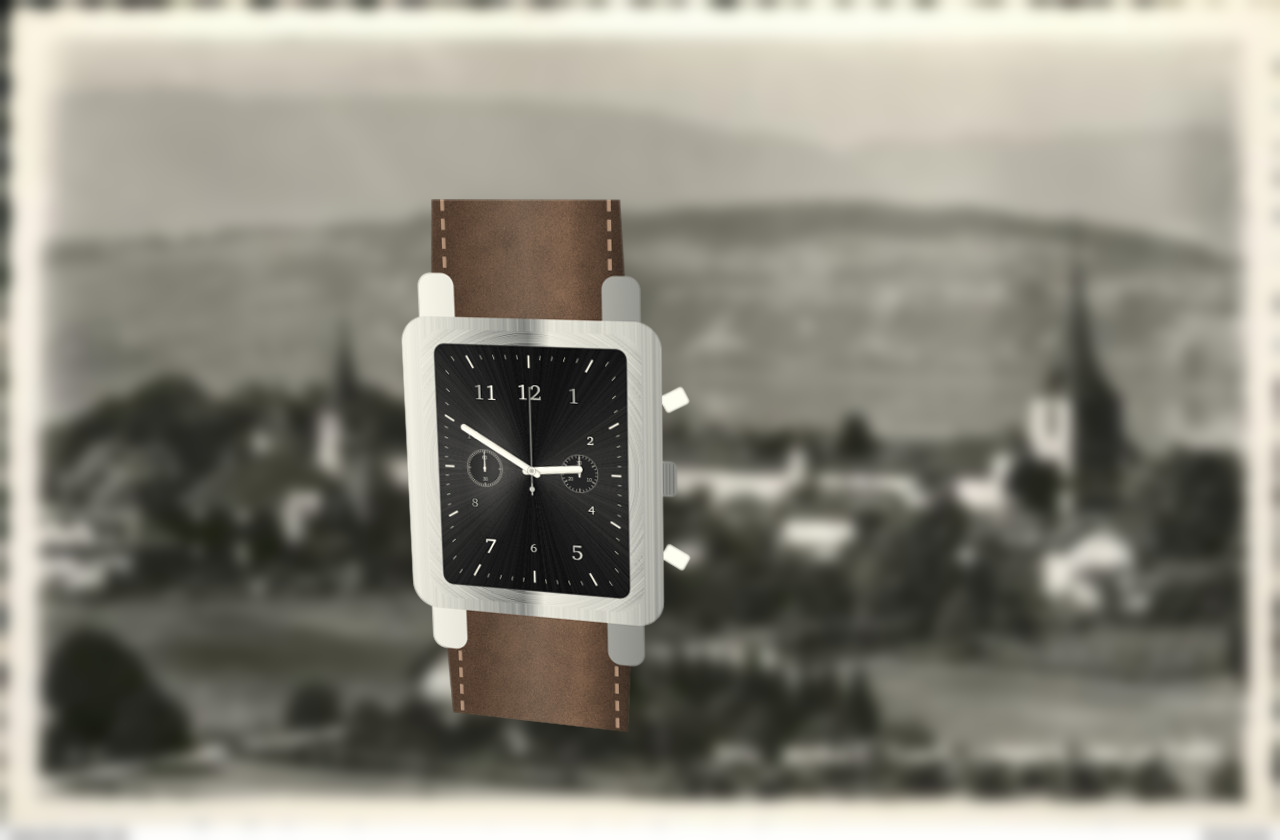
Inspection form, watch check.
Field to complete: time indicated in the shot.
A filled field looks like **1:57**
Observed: **2:50**
